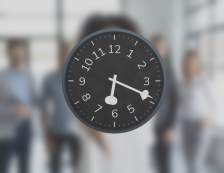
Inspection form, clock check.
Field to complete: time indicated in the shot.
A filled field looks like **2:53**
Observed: **6:19**
